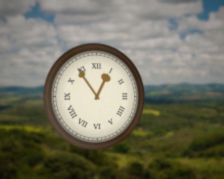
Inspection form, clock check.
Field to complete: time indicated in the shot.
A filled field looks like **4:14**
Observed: **12:54**
